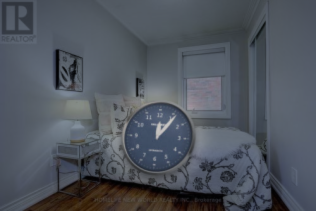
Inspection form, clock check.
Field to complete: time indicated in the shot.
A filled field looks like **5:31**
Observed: **12:06**
